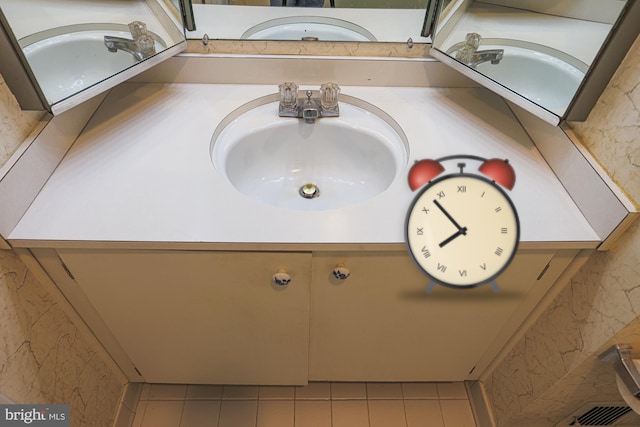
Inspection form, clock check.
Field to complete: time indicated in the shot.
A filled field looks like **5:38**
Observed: **7:53**
